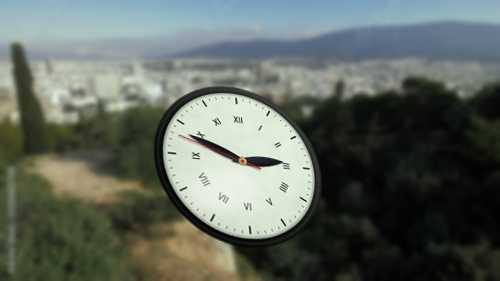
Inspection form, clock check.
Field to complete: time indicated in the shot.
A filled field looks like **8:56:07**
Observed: **2:48:48**
